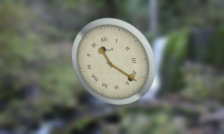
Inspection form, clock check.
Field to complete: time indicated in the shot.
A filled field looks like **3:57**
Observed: **11:22**
